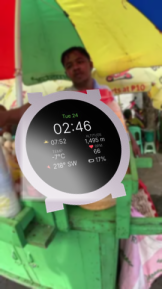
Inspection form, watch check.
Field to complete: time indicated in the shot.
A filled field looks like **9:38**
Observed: **2:46**
